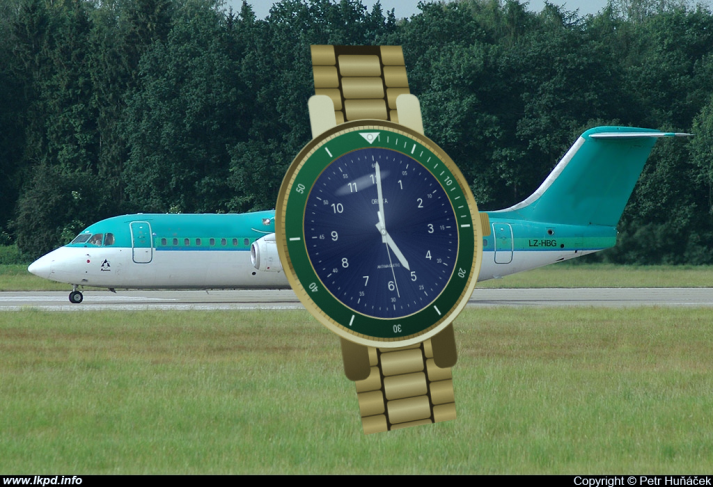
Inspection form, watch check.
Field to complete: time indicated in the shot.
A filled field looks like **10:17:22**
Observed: **5:00:29**
